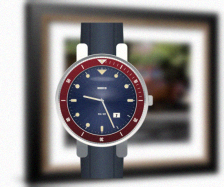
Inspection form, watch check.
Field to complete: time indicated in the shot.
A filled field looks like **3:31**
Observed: **9:26**
